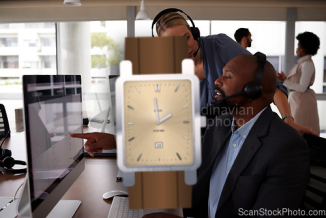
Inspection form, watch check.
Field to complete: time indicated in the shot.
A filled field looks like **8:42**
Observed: **1:59**
